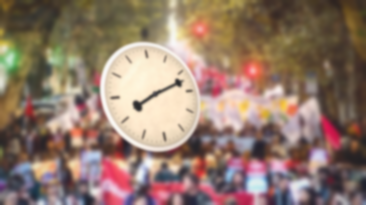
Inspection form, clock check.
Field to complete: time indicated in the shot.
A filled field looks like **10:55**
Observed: **8:12**
